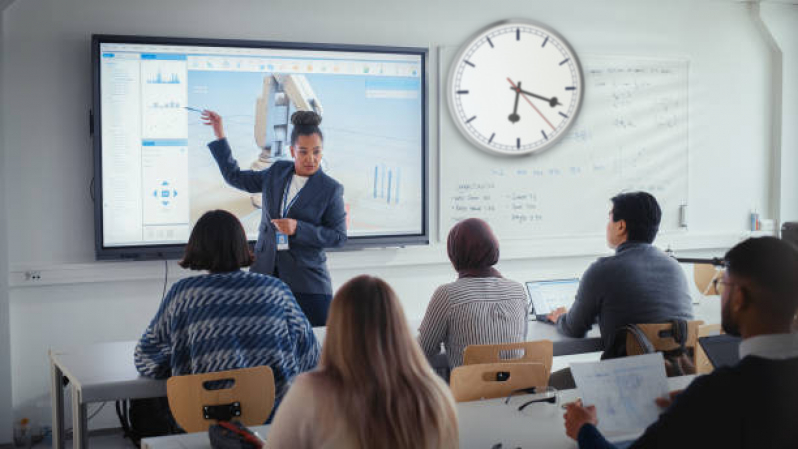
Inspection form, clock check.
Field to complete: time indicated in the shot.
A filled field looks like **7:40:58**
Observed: **6:18:23**
